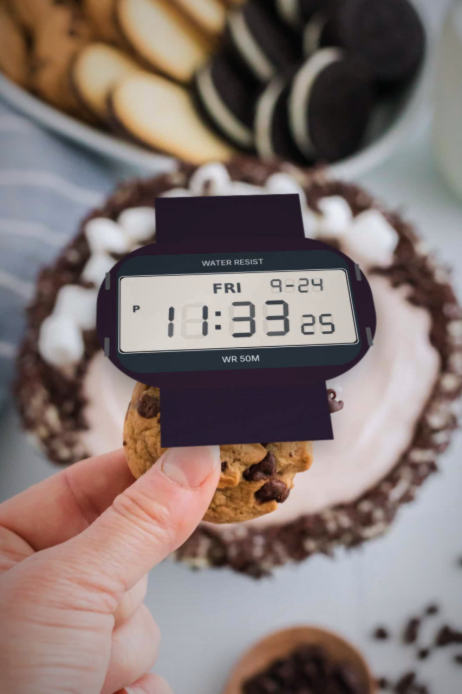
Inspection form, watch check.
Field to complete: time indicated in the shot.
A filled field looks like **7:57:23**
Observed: **11:33:25**
